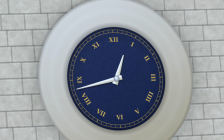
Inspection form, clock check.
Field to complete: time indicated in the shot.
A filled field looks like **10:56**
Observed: **12:43**
